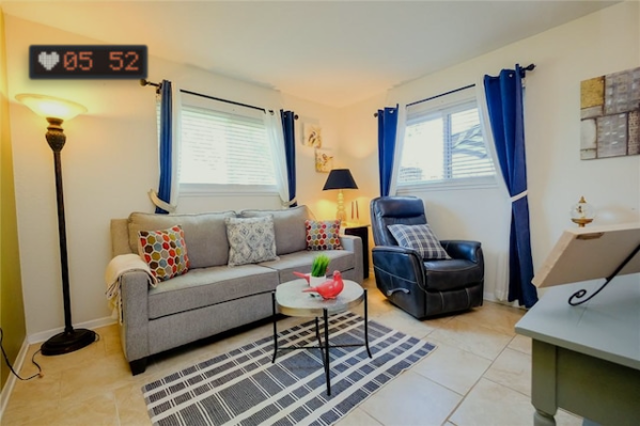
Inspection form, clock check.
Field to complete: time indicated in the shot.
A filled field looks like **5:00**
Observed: **5:52**
